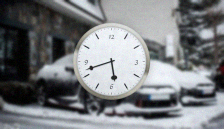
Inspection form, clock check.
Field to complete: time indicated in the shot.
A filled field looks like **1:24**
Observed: **5:42**
